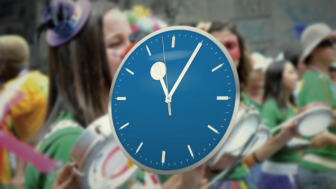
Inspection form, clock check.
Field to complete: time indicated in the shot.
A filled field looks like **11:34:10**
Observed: **11:04:58**
